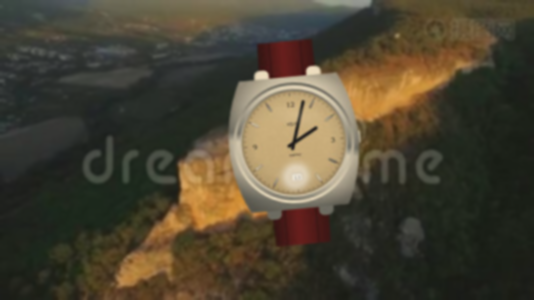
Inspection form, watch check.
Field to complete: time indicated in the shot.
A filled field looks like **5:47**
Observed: **2:03**
